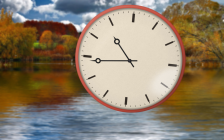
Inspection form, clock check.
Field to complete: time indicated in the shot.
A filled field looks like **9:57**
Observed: **10:44**
